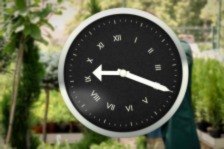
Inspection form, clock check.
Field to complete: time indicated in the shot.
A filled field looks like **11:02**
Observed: **9:20**
